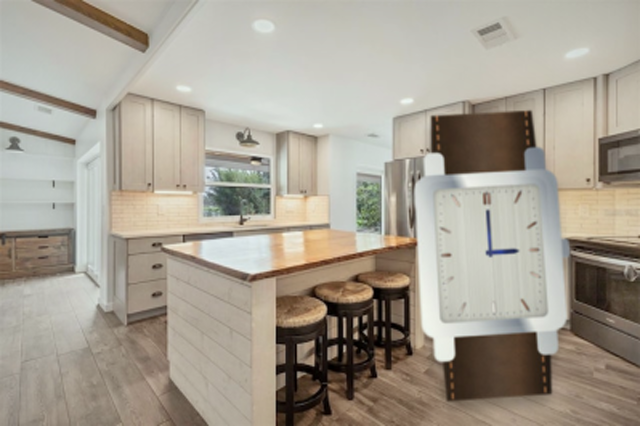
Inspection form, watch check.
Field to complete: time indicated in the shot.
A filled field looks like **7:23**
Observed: **3:00**
